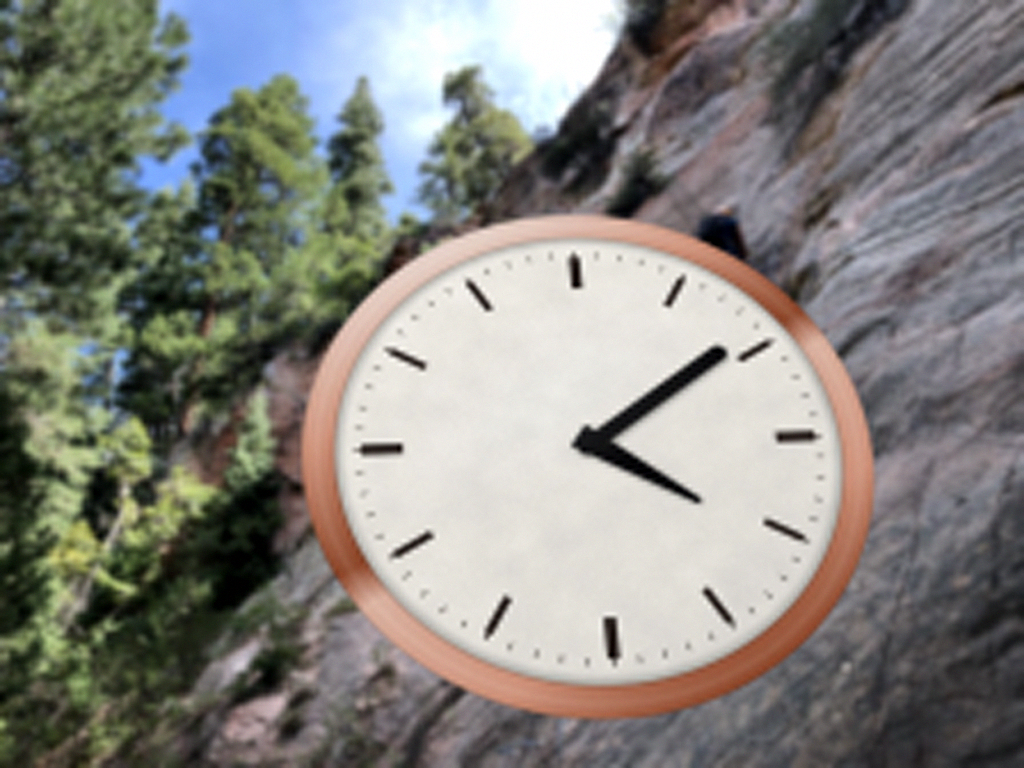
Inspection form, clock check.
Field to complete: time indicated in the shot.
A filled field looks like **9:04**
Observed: **4:09**
